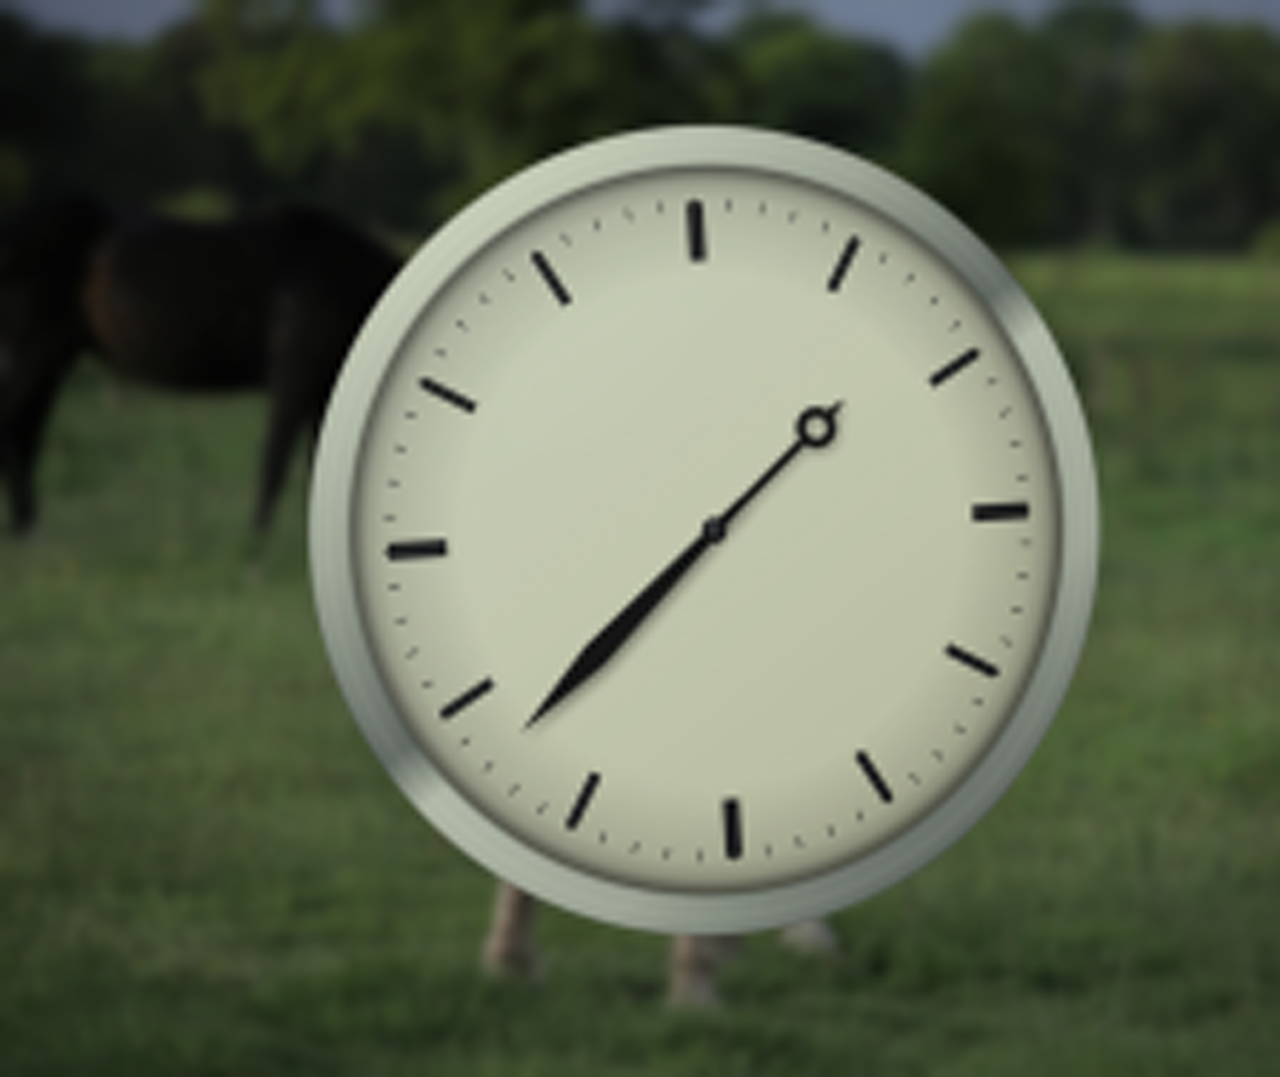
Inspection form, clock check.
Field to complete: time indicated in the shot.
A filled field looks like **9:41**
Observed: **1:38**
